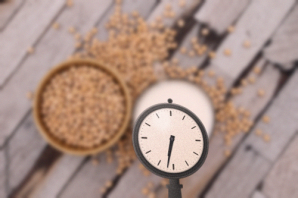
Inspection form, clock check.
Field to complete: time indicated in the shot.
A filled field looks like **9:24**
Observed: **6:32**
